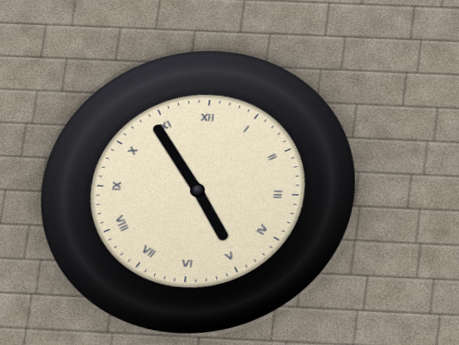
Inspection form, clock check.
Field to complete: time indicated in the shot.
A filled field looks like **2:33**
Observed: **4:54**
